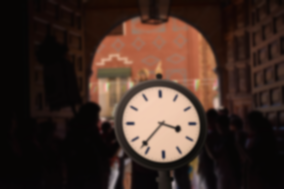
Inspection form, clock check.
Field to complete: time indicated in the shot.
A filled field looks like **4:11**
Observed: **3:37**
